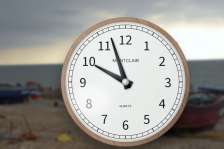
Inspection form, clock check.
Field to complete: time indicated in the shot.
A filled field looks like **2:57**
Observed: **9:57**
